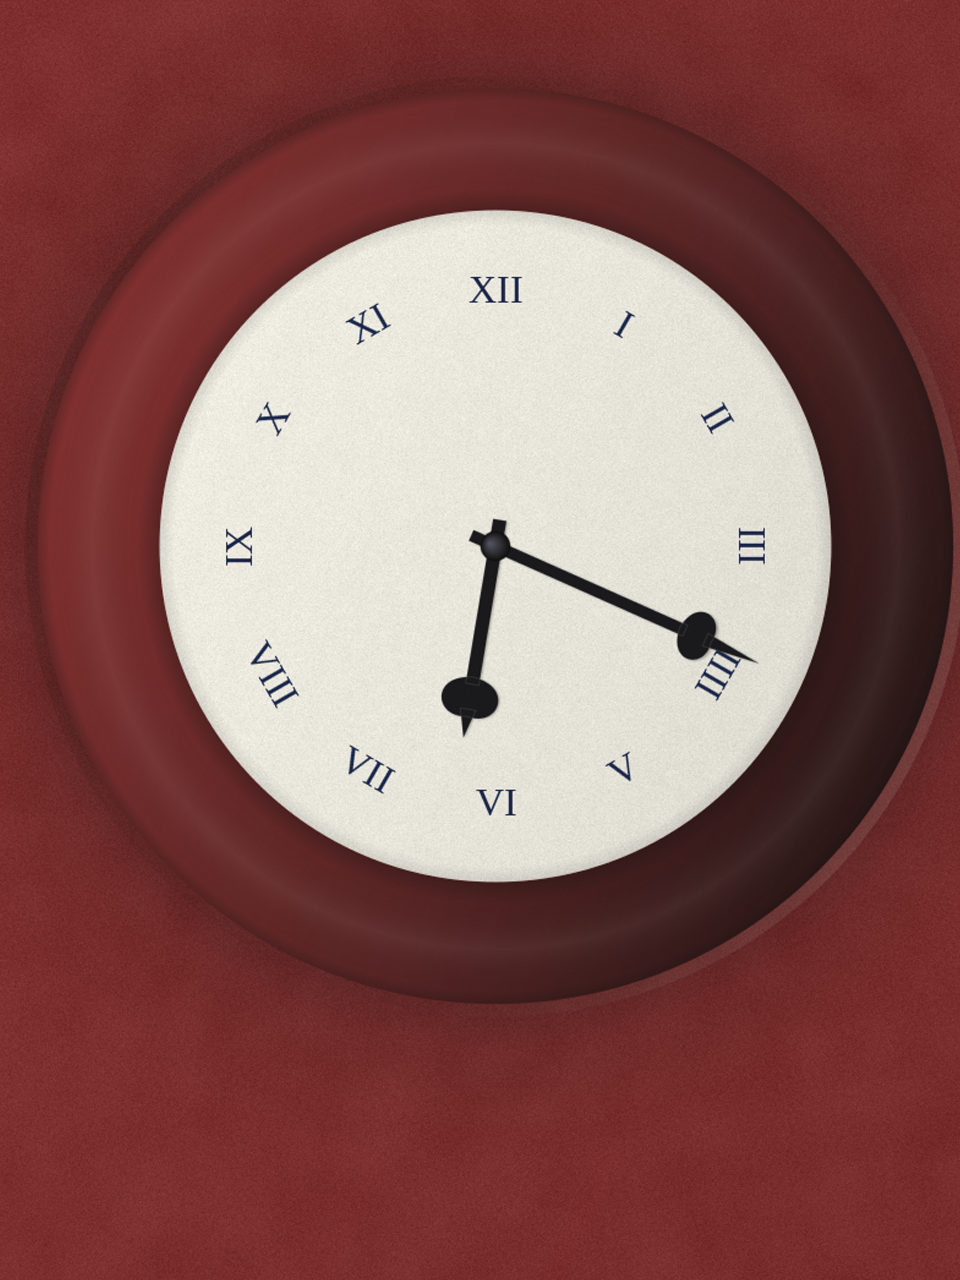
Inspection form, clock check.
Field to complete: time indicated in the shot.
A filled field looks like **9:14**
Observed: **6:19**
